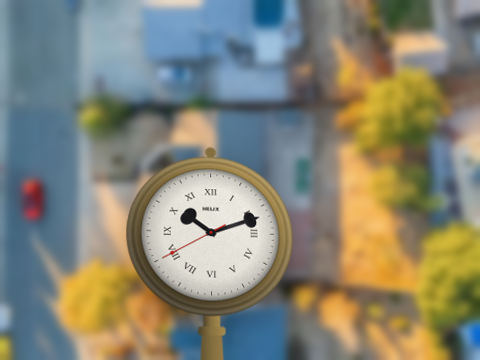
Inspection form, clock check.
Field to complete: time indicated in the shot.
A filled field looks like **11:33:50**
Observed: **10:11:40**
